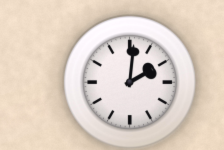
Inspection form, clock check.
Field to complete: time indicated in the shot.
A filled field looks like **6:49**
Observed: **2:01**
